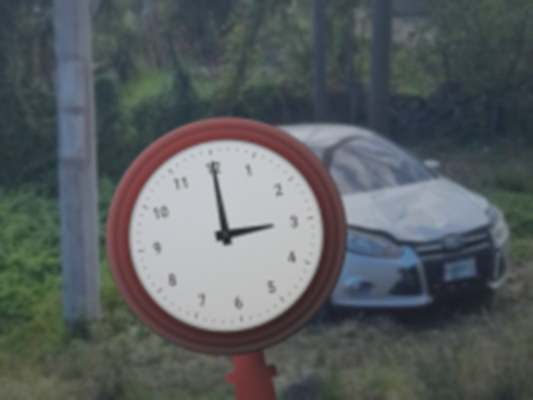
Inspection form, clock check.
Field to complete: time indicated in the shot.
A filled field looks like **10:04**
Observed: **3:00**
